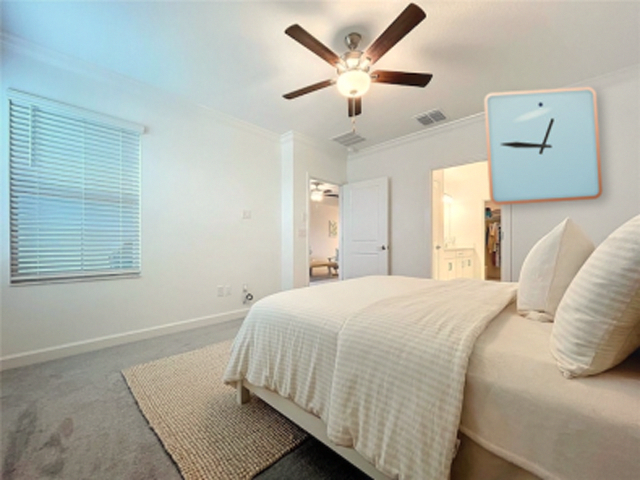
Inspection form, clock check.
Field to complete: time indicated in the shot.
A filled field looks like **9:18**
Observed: **12:46**
